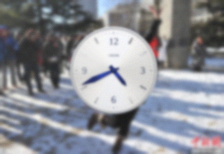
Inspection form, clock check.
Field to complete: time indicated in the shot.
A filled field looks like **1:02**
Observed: **4:41**
